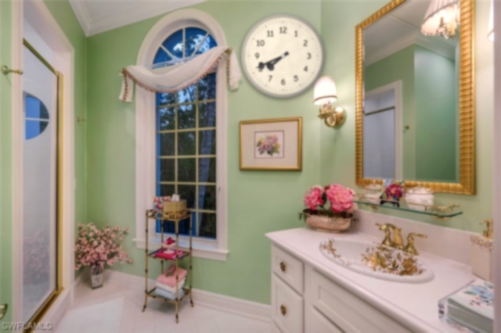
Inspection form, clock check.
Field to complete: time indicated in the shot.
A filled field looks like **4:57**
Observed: **7:41**
